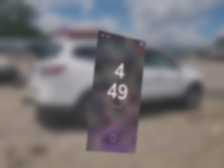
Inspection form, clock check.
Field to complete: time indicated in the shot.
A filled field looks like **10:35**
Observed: **4:49**
